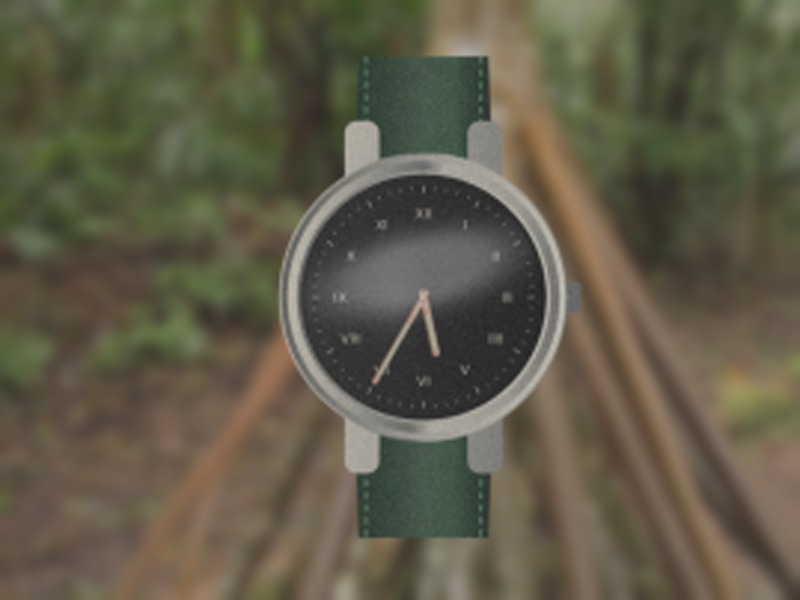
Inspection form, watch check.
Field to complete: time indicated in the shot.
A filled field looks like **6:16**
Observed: **5:35**
